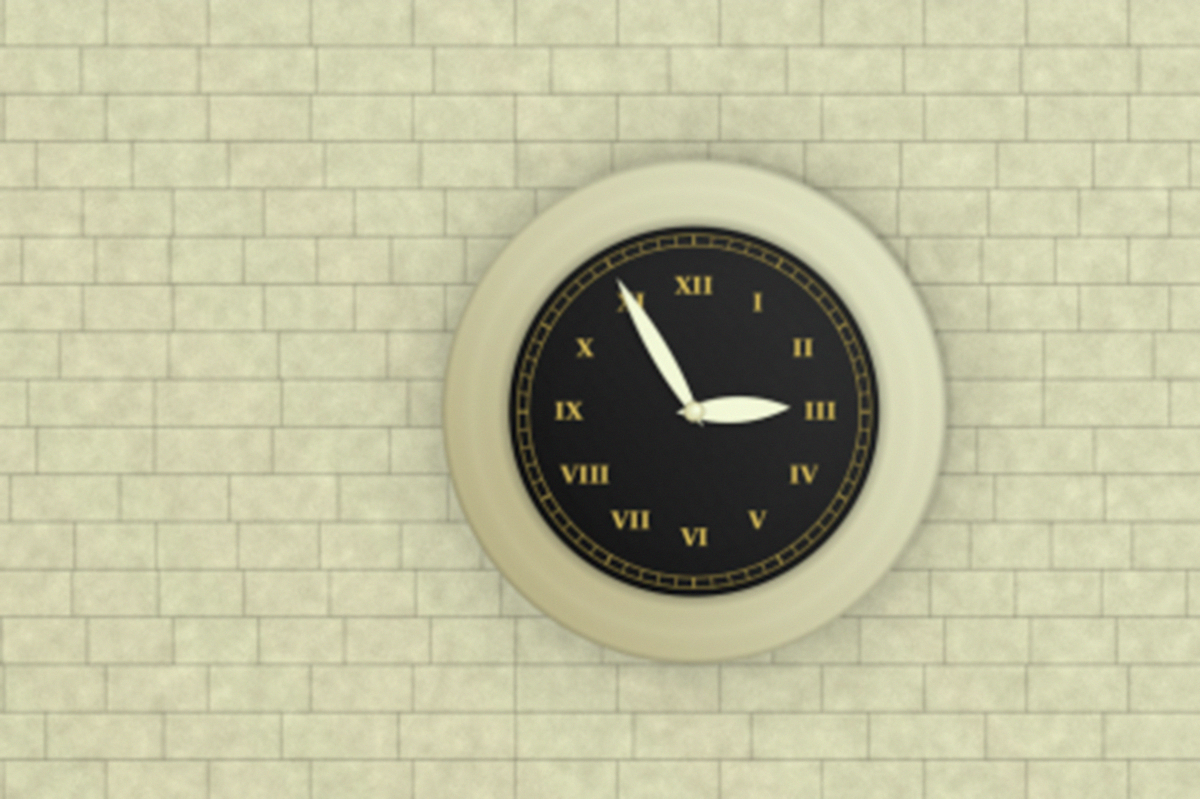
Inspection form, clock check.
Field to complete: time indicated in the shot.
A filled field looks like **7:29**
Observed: **2:55**
